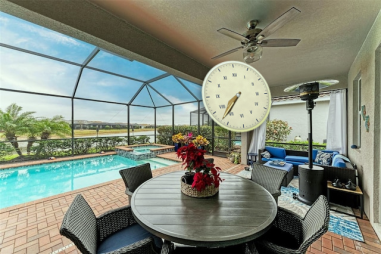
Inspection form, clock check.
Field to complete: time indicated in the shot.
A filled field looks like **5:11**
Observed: **7:37**
